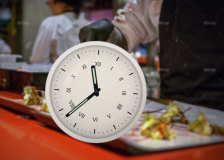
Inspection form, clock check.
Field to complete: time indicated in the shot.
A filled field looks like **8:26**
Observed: **11:38**
